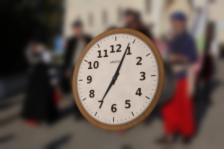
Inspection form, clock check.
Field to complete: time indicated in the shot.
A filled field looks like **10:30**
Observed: **7:04**
